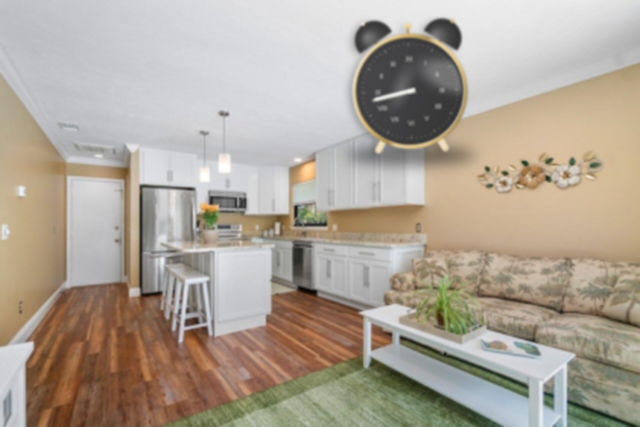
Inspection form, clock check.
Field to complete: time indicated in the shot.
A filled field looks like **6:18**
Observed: **8:43**
